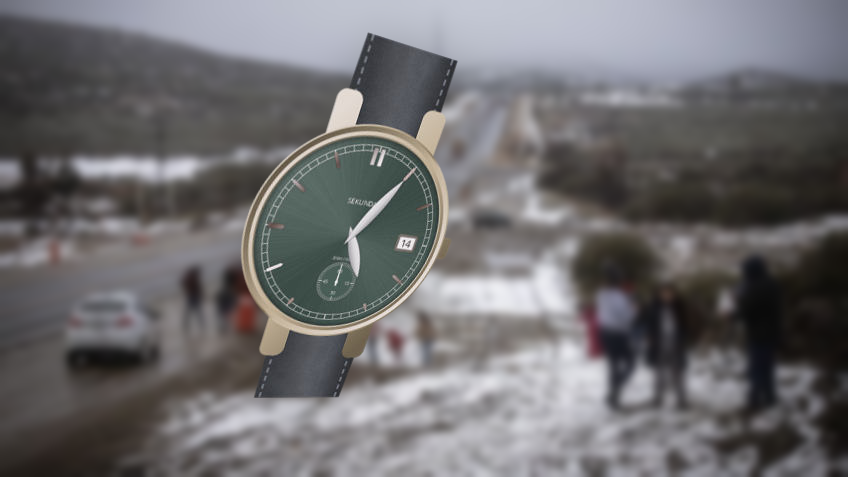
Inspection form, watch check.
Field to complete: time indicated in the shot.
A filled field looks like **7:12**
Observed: **5:05**
